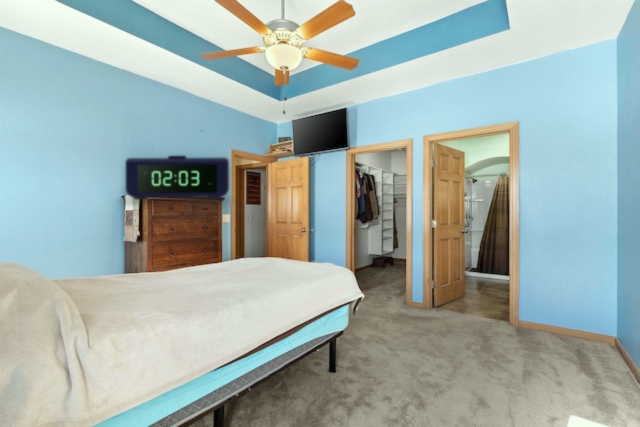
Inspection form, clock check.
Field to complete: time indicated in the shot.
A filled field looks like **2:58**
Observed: **2:03**
